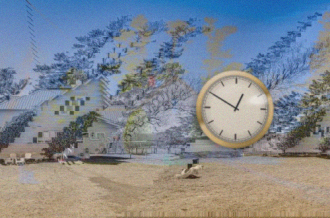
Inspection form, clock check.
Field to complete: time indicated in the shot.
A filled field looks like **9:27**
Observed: **12:50**
